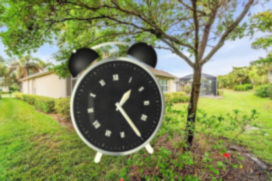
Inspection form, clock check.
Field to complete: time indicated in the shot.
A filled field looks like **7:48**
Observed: **1:25**
